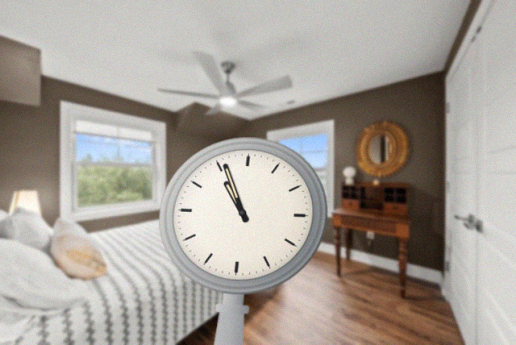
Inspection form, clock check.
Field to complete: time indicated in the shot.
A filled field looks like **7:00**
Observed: **10:56**
